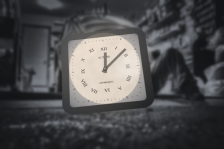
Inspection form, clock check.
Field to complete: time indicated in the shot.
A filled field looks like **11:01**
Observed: **12:08**
